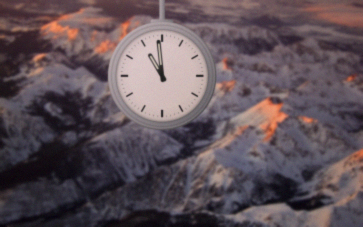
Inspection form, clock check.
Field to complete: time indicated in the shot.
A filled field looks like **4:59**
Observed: **10:59**
